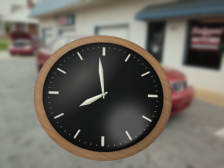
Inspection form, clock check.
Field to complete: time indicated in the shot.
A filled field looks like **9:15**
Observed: **7:59**
